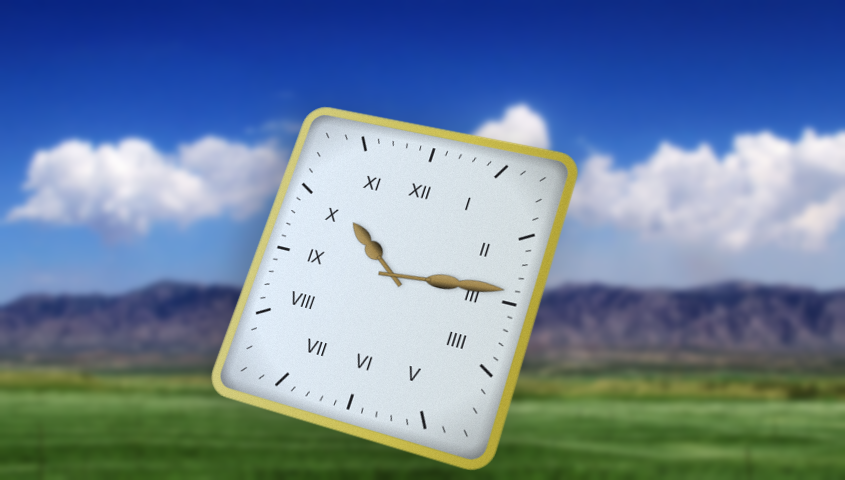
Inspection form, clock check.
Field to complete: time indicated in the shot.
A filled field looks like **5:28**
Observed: **10:14**
